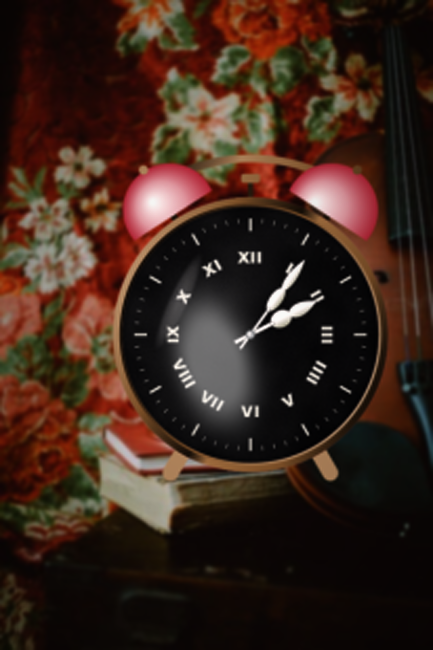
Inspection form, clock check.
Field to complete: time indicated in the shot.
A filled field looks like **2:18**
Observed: **2:06**
